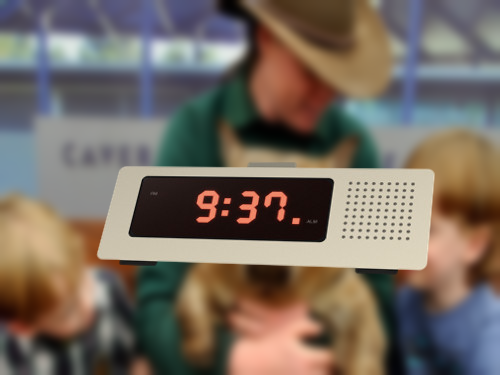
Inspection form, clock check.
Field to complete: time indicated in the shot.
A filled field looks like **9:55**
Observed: **9:37**
